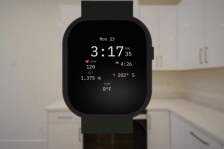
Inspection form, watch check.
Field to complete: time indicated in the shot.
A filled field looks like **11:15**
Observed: **3:17**
